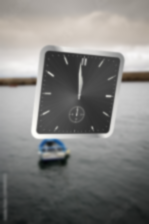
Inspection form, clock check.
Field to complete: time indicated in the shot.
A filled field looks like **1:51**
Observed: **11:59**
